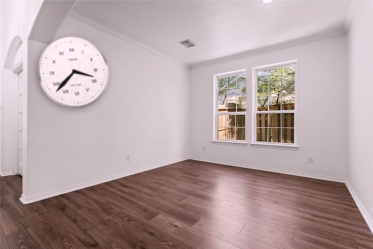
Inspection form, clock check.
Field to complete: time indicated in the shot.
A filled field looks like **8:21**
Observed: **3:38**
